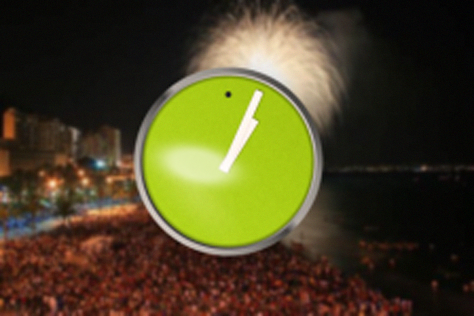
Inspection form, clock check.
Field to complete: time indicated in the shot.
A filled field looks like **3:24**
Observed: **1:04**
